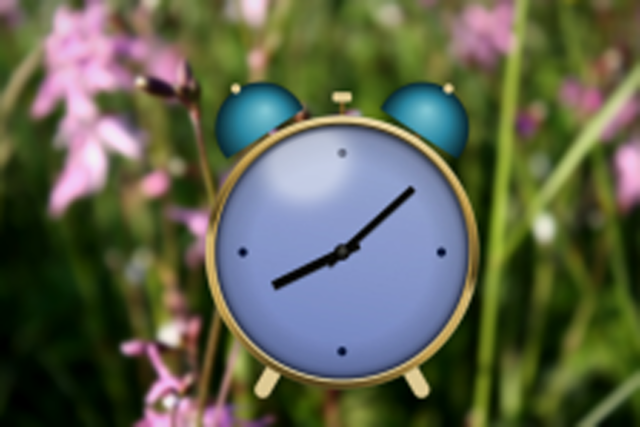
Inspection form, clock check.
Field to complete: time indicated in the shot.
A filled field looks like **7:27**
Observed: **8:08**
